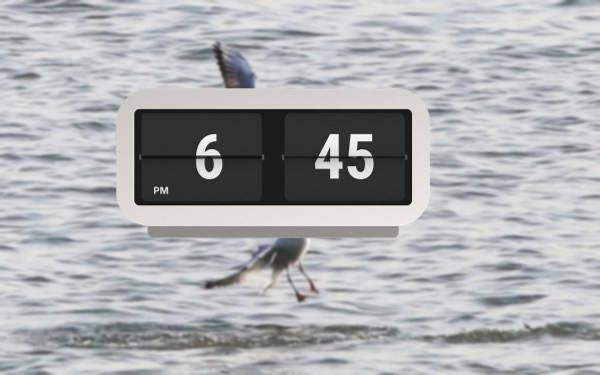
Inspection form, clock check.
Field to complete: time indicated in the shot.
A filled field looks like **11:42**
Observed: **6:45**
